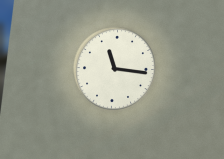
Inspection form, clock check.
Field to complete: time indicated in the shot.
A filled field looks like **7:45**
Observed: **11:16**
